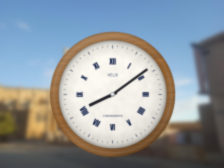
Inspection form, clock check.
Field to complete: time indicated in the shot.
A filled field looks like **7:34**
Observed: **8:09**
